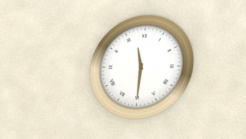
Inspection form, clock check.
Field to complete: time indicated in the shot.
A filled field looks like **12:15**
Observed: **11:30**
